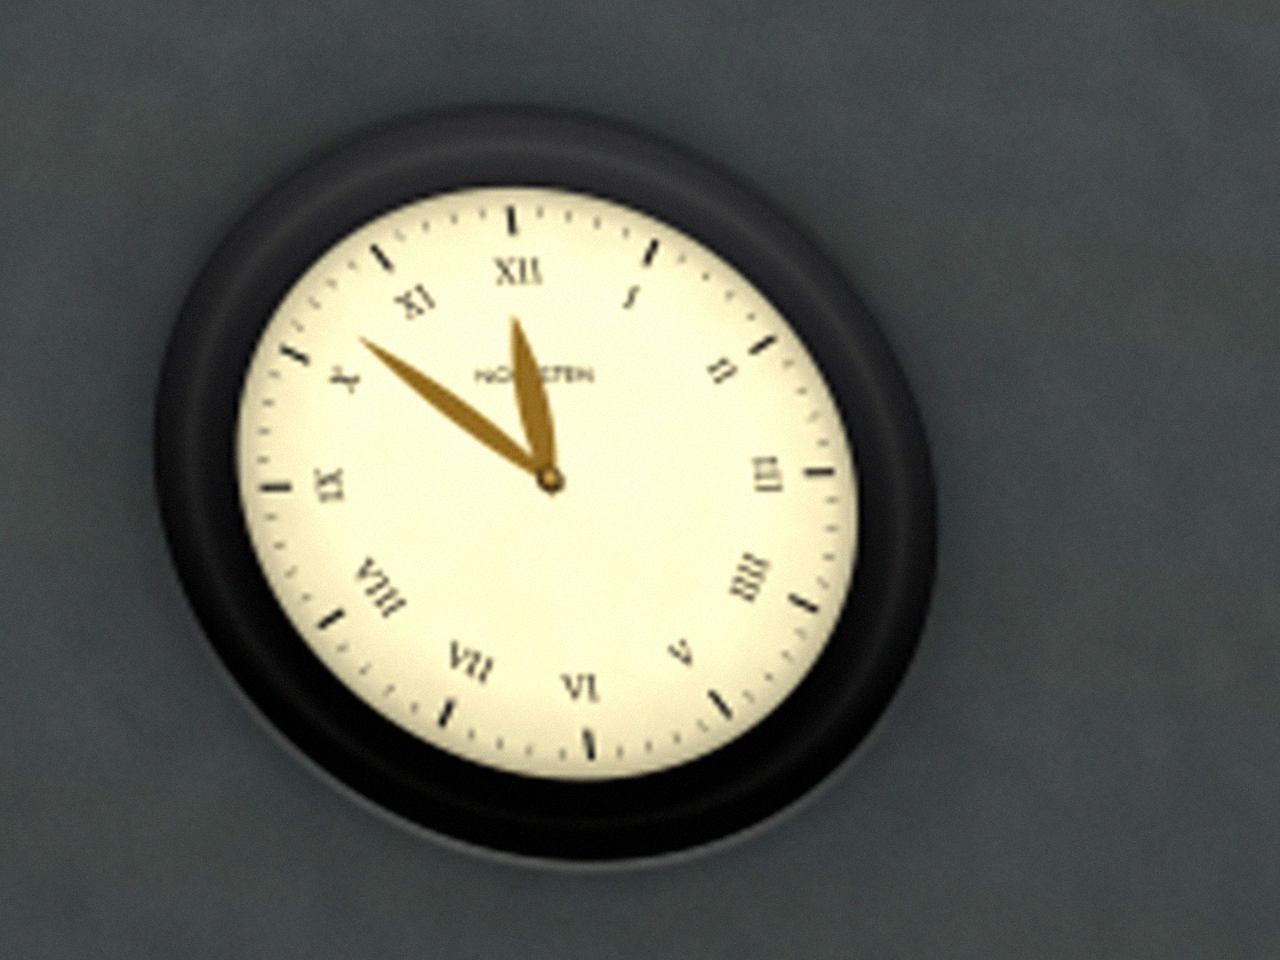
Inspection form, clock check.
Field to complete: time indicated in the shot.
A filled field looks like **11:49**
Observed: **11:52**
